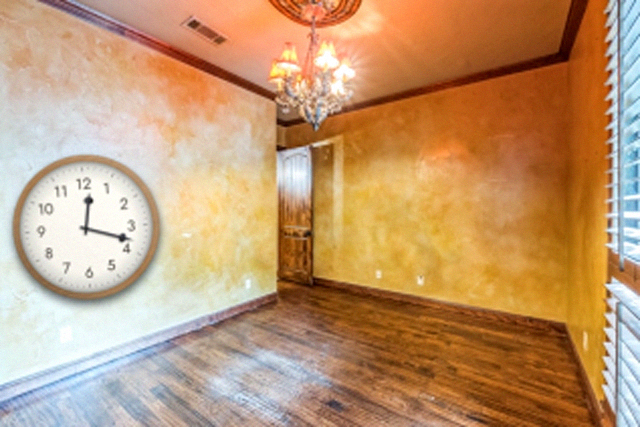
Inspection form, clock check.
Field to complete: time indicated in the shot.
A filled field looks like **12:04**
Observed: **12:18**
